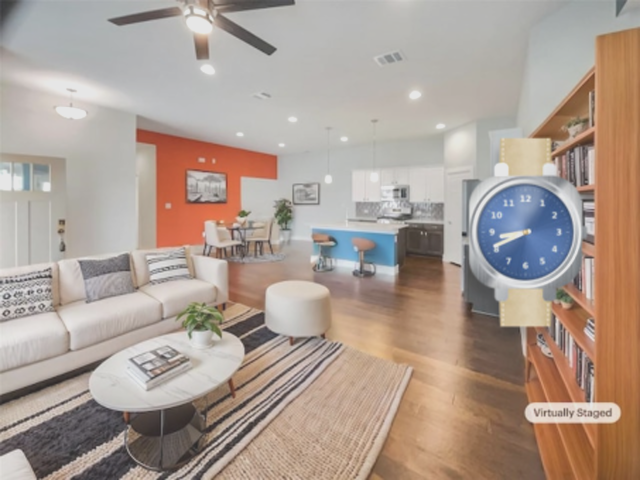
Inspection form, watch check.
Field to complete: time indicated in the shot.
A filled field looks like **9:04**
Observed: **8:41**
